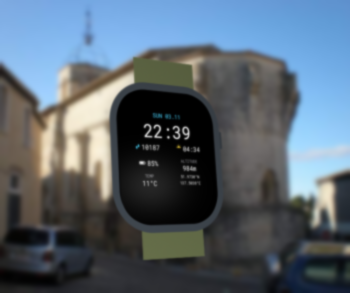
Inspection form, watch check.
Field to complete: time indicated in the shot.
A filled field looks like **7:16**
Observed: **22:39**
